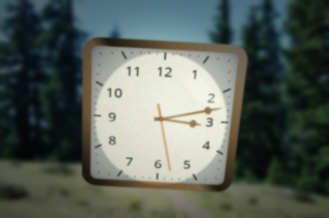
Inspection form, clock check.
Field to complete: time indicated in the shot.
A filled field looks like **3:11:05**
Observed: **3:12:28**
